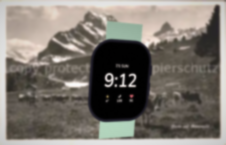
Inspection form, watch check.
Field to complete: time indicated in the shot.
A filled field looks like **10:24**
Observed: **9:12**
